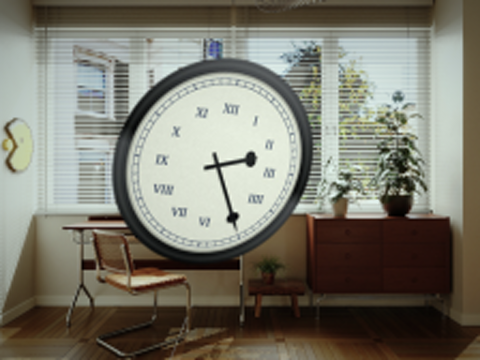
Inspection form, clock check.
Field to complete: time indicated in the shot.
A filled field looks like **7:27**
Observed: **2:25**
